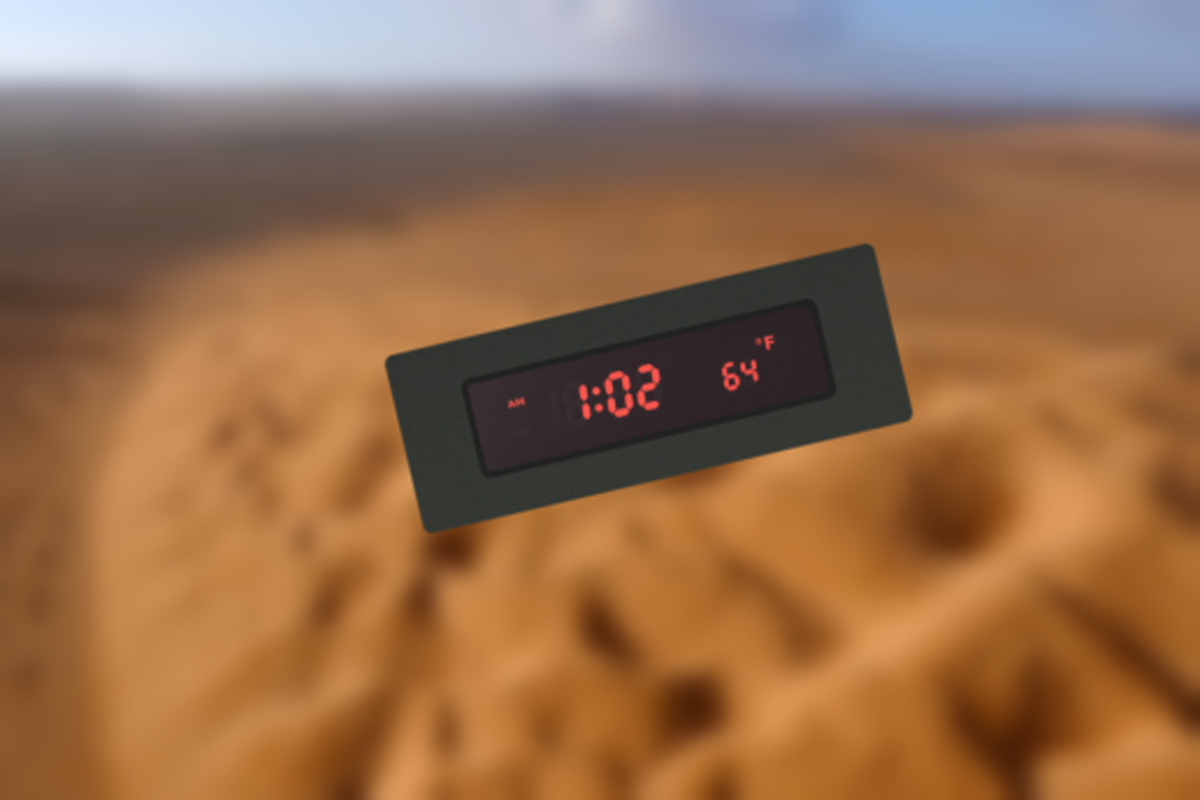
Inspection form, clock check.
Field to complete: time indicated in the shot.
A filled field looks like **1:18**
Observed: **1:02**
